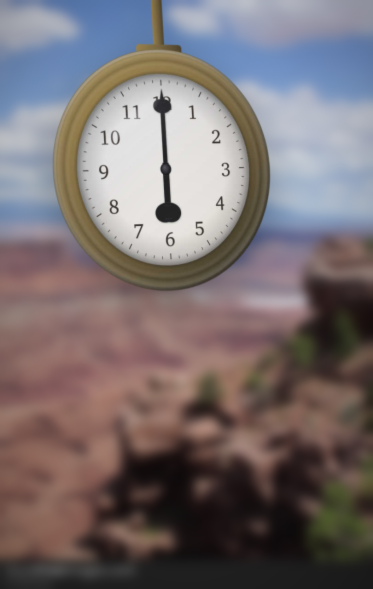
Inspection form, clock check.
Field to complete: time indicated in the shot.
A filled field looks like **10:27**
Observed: **6:00**
